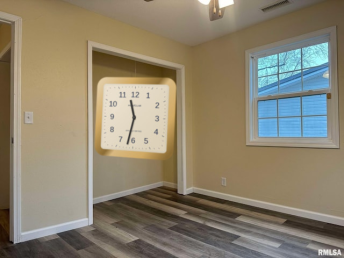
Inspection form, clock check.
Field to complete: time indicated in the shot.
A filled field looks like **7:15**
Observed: **11:32**
